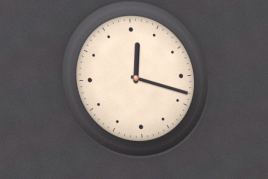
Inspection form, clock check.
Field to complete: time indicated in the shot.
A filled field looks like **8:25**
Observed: **12:18**
